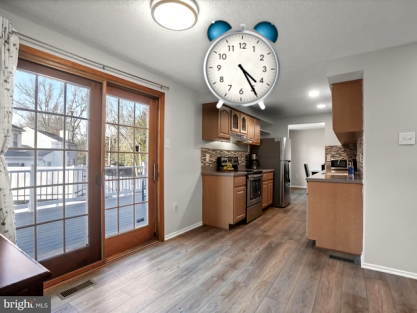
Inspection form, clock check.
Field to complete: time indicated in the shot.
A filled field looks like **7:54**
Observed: **4:25**
